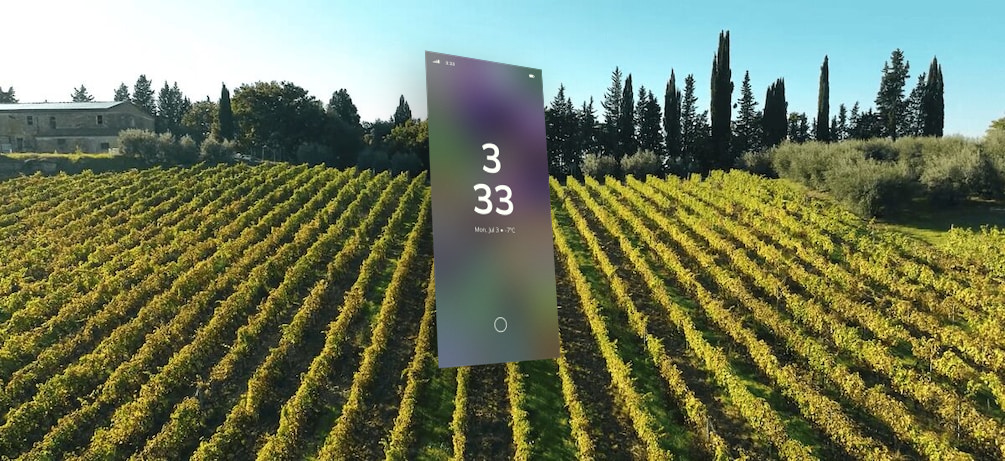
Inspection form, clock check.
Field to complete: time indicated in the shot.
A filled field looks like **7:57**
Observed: **3:33**
